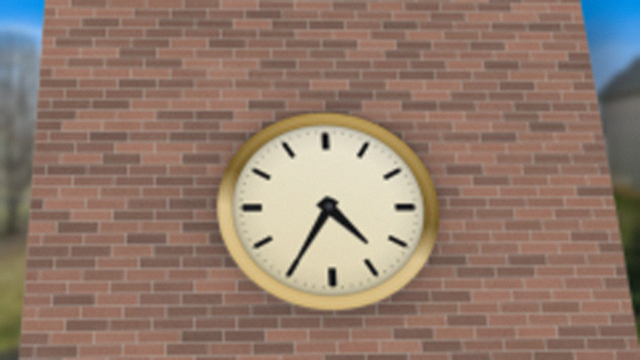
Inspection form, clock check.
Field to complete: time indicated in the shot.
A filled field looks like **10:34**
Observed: **4:35**
